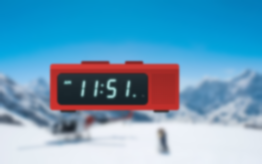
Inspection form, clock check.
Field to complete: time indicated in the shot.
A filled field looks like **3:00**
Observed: **11:51**
